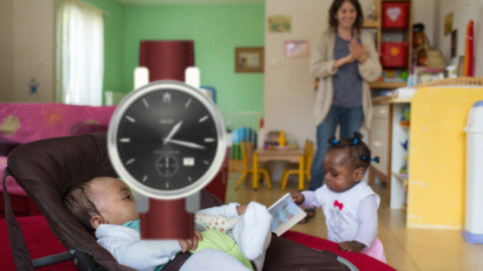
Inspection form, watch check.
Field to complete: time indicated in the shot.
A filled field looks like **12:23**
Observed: **1:17**
